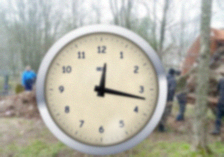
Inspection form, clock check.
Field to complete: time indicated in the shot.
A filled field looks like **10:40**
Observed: **12:17**
